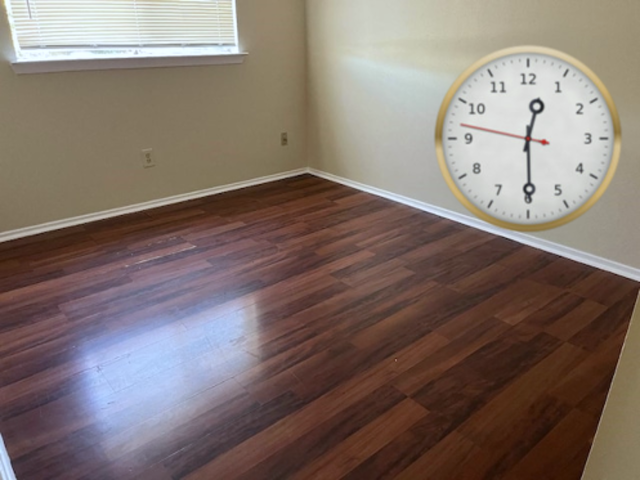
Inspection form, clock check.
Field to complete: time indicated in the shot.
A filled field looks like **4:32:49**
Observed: **12:29:47**
